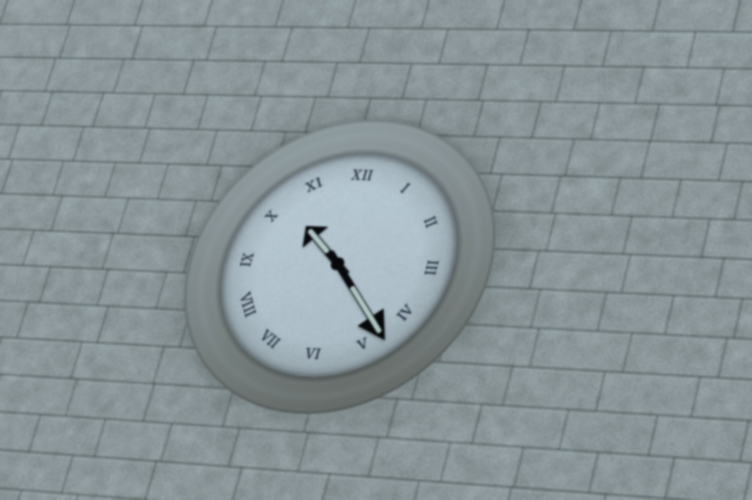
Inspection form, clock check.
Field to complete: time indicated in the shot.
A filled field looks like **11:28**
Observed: **10:23**
